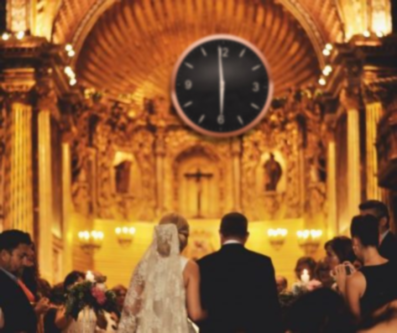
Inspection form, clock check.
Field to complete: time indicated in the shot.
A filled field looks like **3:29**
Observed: **5:59**
